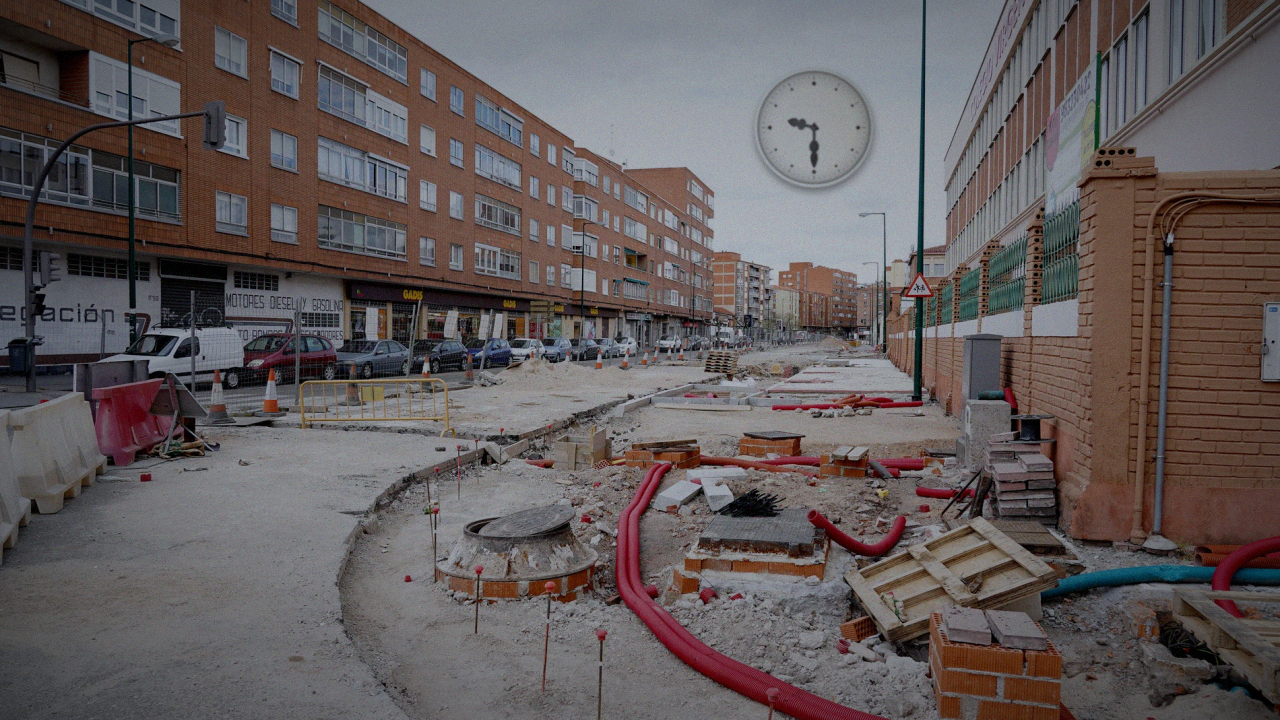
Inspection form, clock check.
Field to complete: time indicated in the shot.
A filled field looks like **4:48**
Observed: **9:30**
